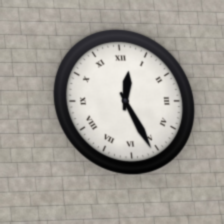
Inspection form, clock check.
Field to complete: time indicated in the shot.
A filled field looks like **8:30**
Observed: **12:26**
